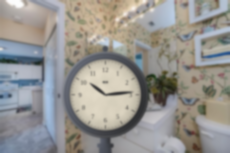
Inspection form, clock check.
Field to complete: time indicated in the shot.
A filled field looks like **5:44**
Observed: **10:14**
